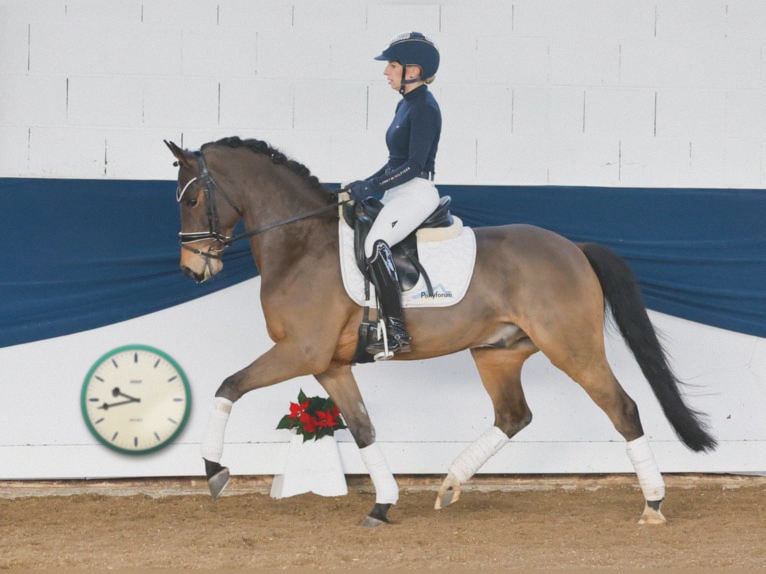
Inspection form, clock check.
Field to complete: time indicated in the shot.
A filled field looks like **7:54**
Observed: **9:43**
